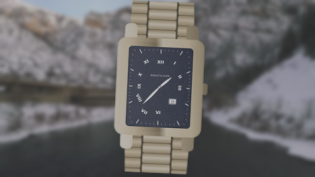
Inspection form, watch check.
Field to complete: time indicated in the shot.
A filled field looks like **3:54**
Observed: **1:37**
